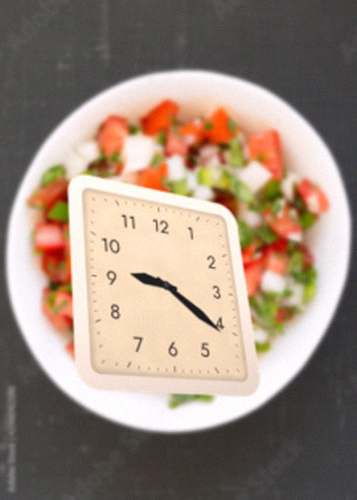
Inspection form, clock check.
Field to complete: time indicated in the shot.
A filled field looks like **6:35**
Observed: **9:21**
